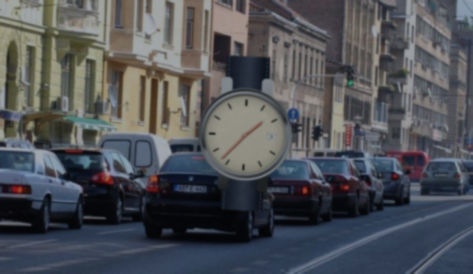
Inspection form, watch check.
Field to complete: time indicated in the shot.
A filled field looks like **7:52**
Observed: **1:37**
